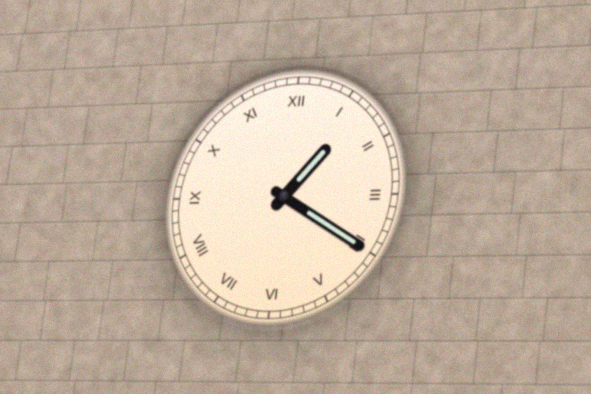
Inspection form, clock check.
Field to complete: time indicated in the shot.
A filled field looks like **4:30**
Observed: **1:20**
